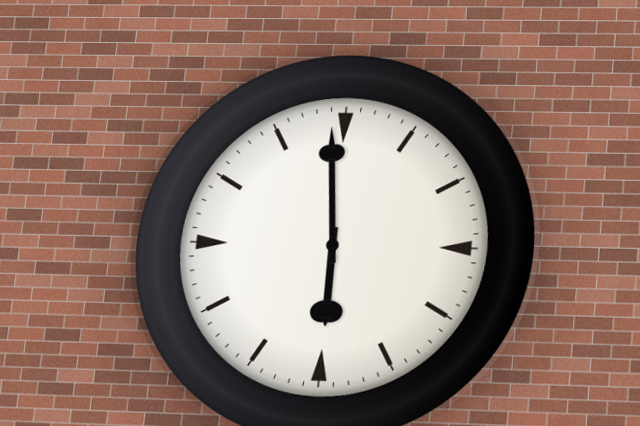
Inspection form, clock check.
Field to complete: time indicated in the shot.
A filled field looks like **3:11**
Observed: **5:59**
